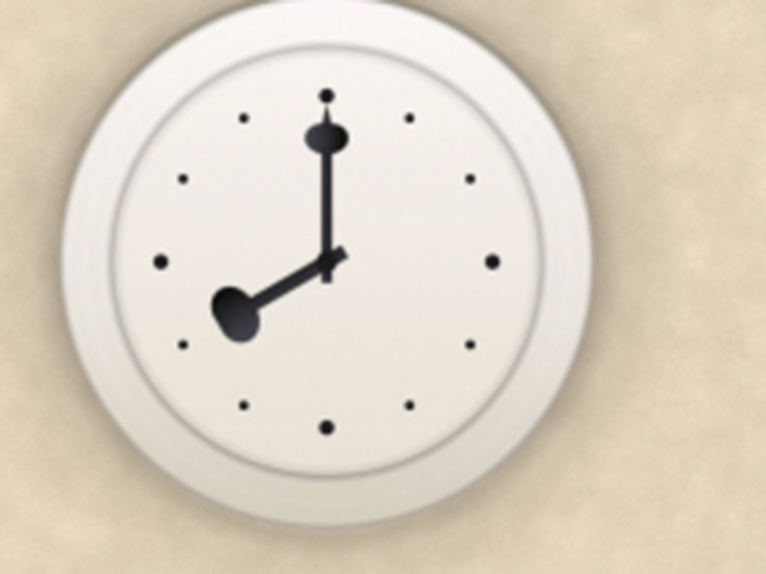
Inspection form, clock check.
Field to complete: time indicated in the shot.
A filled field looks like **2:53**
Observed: **8:00**
